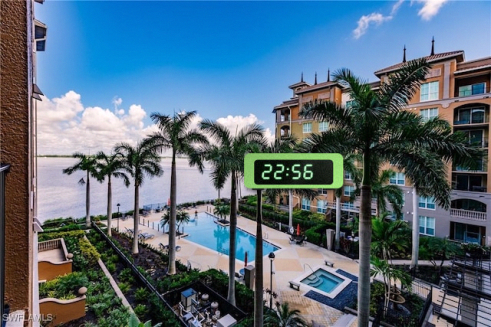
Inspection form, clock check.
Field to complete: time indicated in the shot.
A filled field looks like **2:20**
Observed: **22:56**
